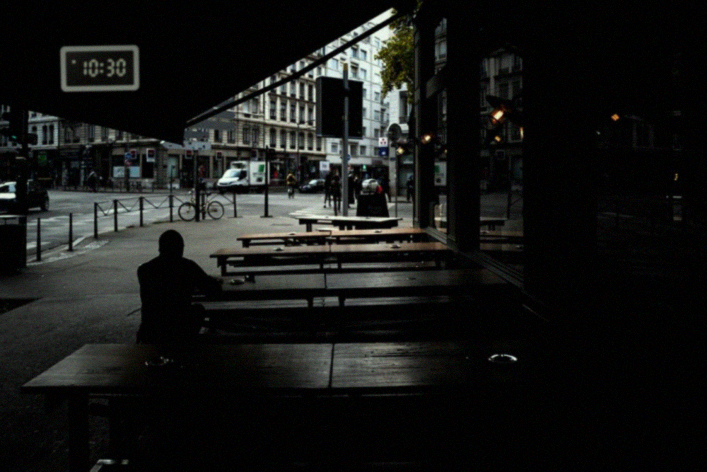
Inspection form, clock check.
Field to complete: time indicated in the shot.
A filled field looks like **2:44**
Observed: **10:30**
